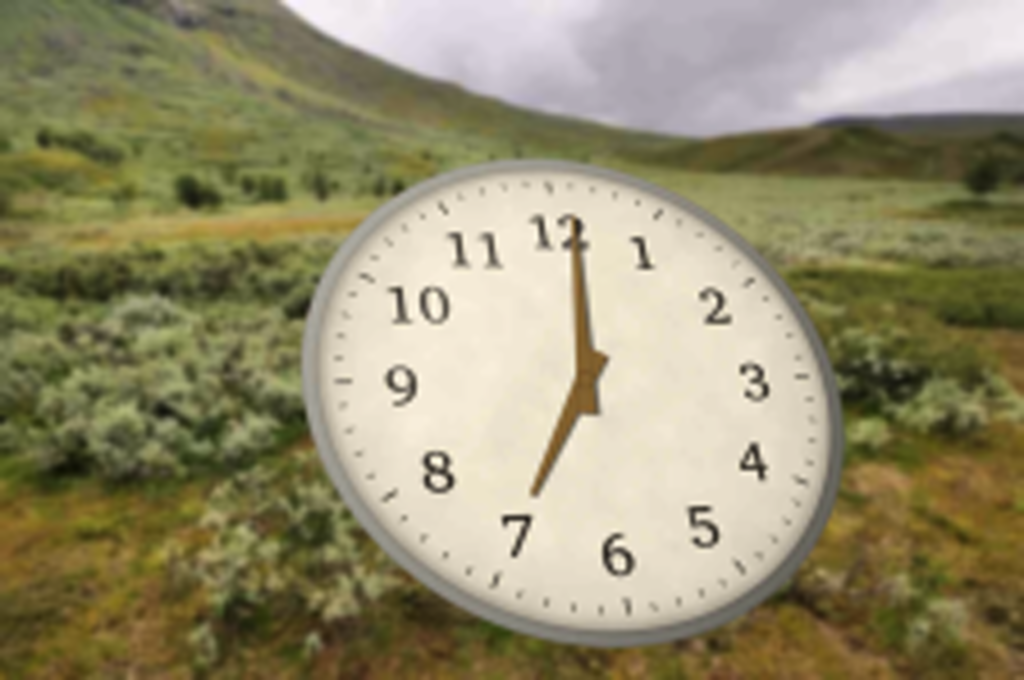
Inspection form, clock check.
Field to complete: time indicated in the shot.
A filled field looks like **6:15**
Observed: **7:01**
